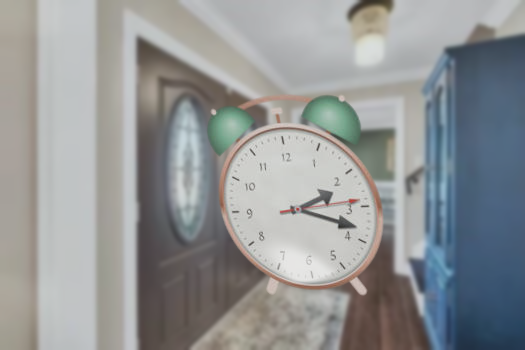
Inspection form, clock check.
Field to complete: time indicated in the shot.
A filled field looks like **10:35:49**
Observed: **2:18:14**
